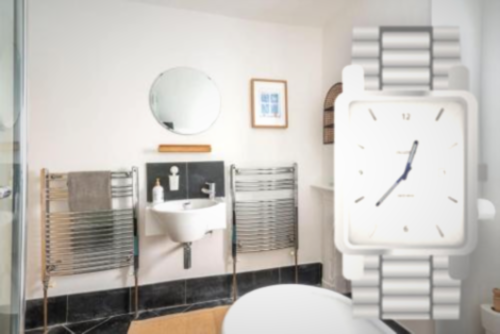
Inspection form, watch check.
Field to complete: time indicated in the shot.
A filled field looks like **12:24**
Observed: **12:37**
